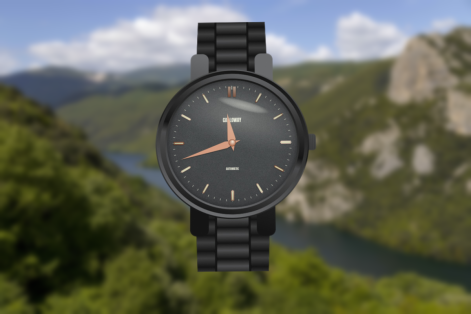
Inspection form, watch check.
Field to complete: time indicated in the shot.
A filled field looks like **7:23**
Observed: **11:42**
